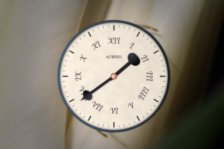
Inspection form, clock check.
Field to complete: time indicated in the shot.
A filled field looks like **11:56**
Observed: **1:39**
